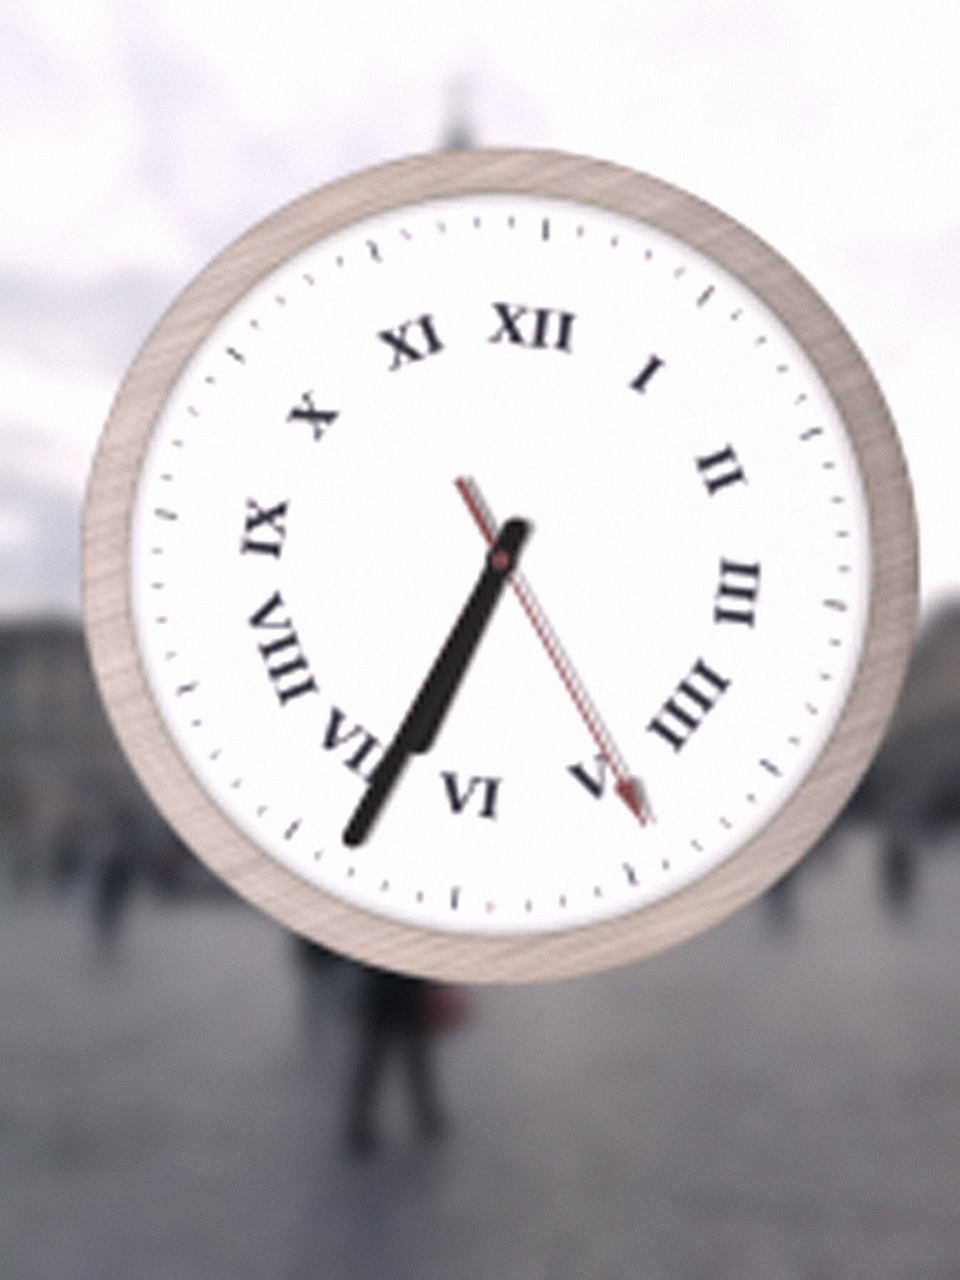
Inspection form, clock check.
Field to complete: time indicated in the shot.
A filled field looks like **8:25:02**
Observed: **6:33:24**
